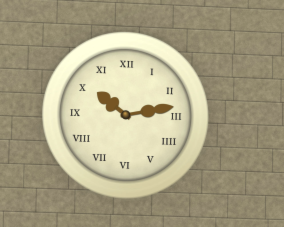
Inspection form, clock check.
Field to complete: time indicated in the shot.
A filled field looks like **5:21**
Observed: **10:13**
